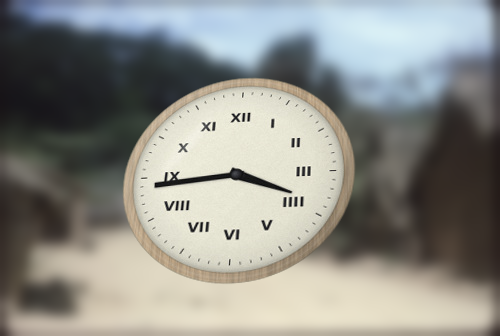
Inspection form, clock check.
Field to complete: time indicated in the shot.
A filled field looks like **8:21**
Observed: **3:44**
